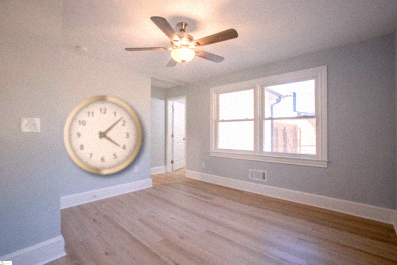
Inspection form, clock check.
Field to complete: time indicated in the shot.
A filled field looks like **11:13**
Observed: **4:08**
